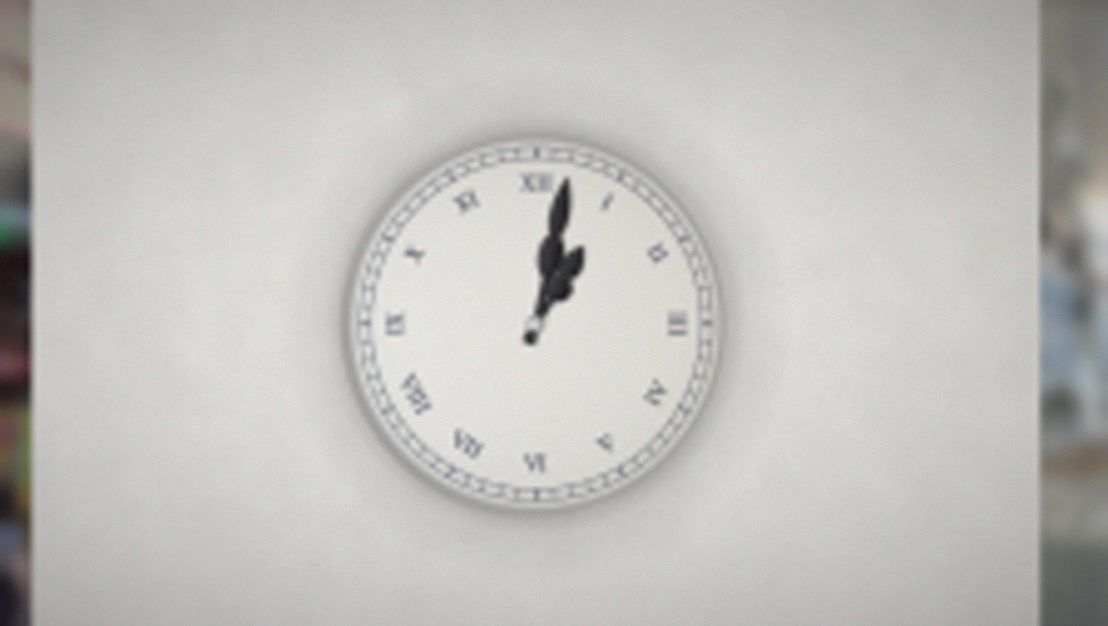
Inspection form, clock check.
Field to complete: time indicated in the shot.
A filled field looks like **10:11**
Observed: **1:02**
